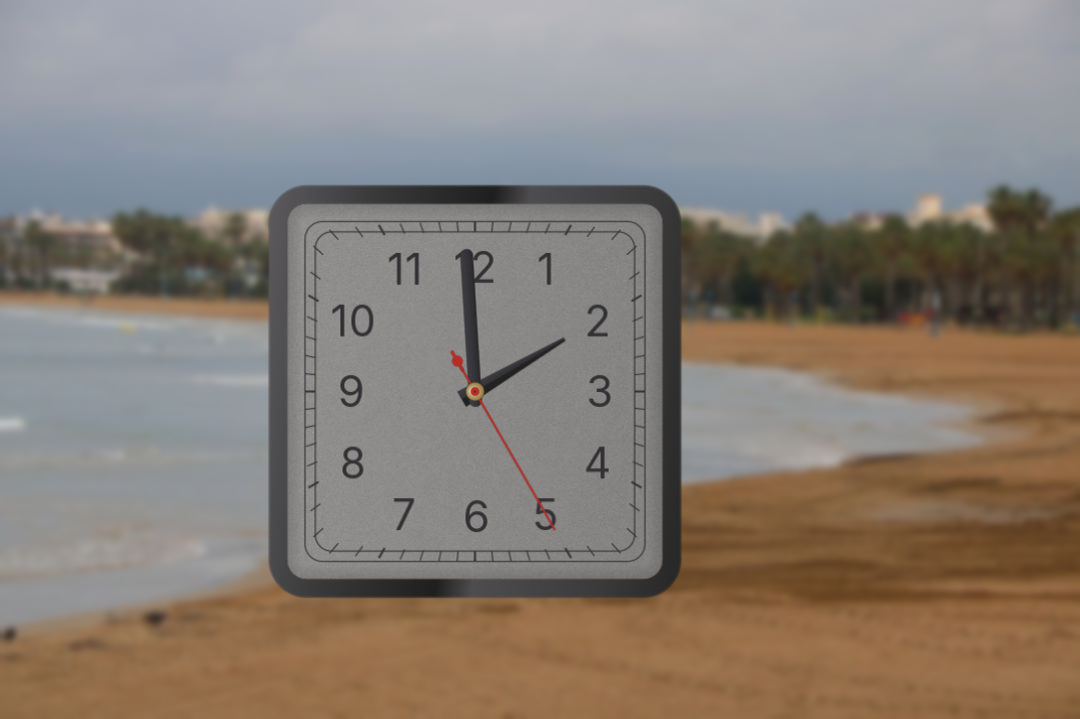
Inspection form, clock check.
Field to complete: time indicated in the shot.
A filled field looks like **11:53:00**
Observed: **1:59:25**
